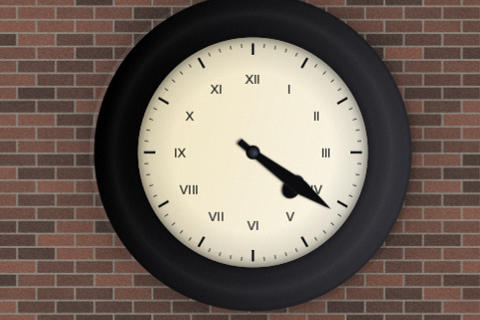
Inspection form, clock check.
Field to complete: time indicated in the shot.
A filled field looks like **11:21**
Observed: **4:21**
